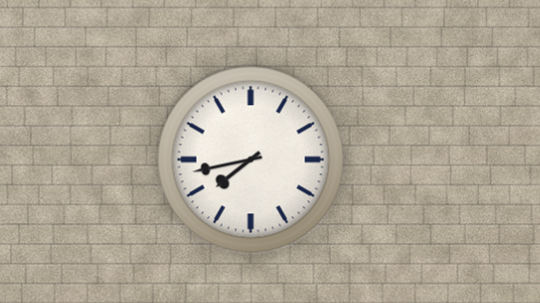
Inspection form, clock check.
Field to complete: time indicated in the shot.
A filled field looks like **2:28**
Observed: **7:43**
